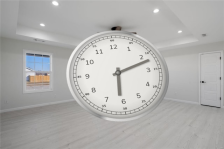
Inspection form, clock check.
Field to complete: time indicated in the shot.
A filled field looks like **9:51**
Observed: **6:12**
